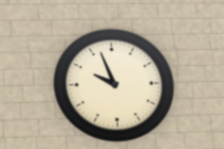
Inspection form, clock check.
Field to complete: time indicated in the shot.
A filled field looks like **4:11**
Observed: **9:57**
